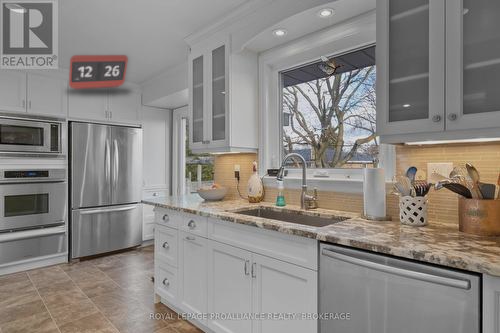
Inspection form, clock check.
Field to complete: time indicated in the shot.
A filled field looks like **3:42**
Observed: **12:26**
